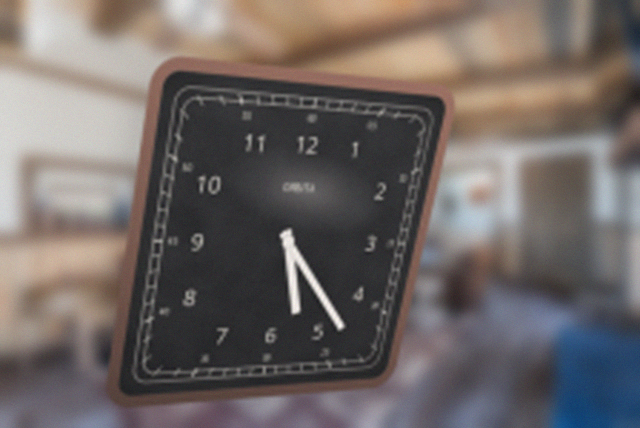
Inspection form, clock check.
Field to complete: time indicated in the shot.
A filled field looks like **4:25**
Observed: **5:23**
